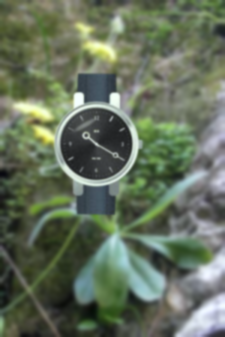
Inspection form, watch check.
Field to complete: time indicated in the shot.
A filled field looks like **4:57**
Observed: **10:20**
